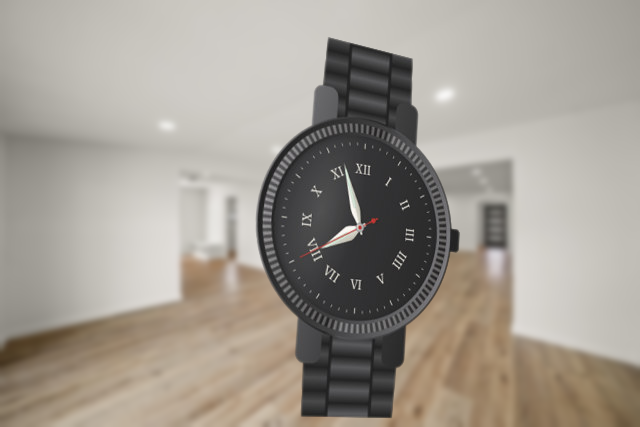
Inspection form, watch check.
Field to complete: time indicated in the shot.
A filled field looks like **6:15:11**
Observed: **7:56:40**
